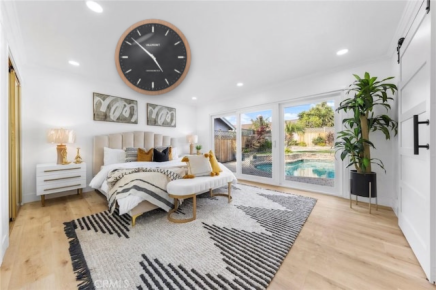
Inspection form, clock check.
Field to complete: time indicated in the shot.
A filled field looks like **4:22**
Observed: **4:52**
